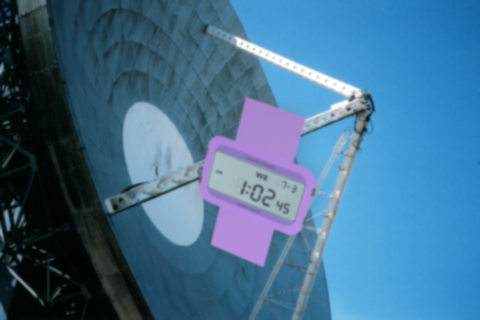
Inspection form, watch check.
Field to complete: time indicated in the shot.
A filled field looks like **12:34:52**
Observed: **1:02:45**
